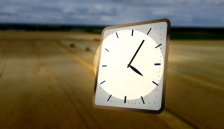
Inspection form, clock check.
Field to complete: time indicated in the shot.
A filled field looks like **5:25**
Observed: **4:05**
